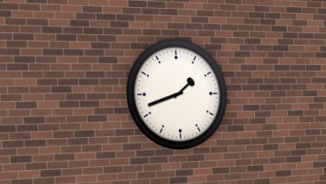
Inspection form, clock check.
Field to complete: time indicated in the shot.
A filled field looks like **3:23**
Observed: **1:42**
